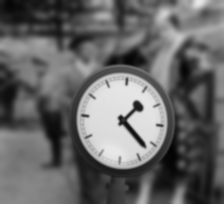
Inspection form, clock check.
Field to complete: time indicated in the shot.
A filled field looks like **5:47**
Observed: **1:22**
